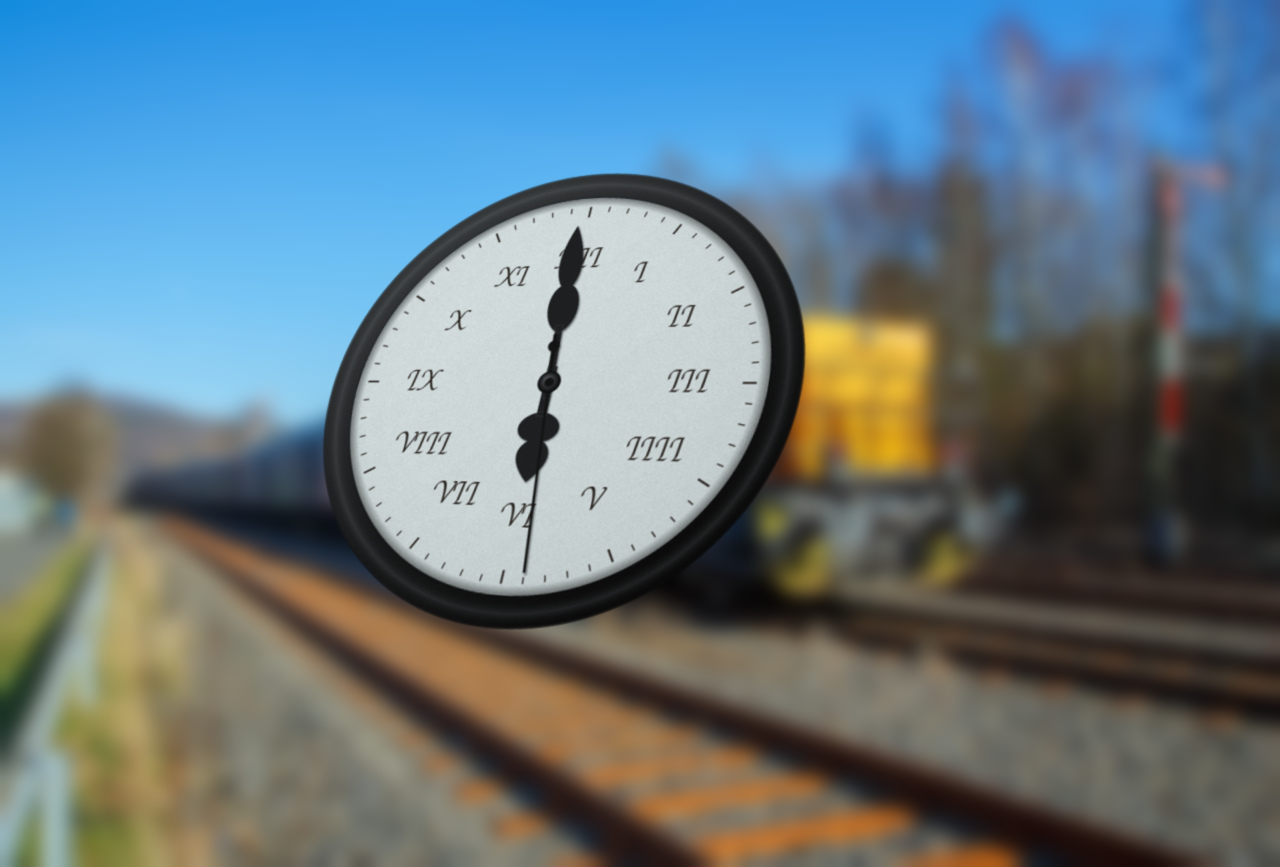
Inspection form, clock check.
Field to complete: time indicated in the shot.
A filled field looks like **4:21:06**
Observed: **5:59:29**
